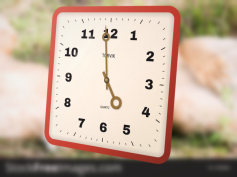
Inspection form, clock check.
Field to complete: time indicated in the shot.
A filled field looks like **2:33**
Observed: **4:59**
